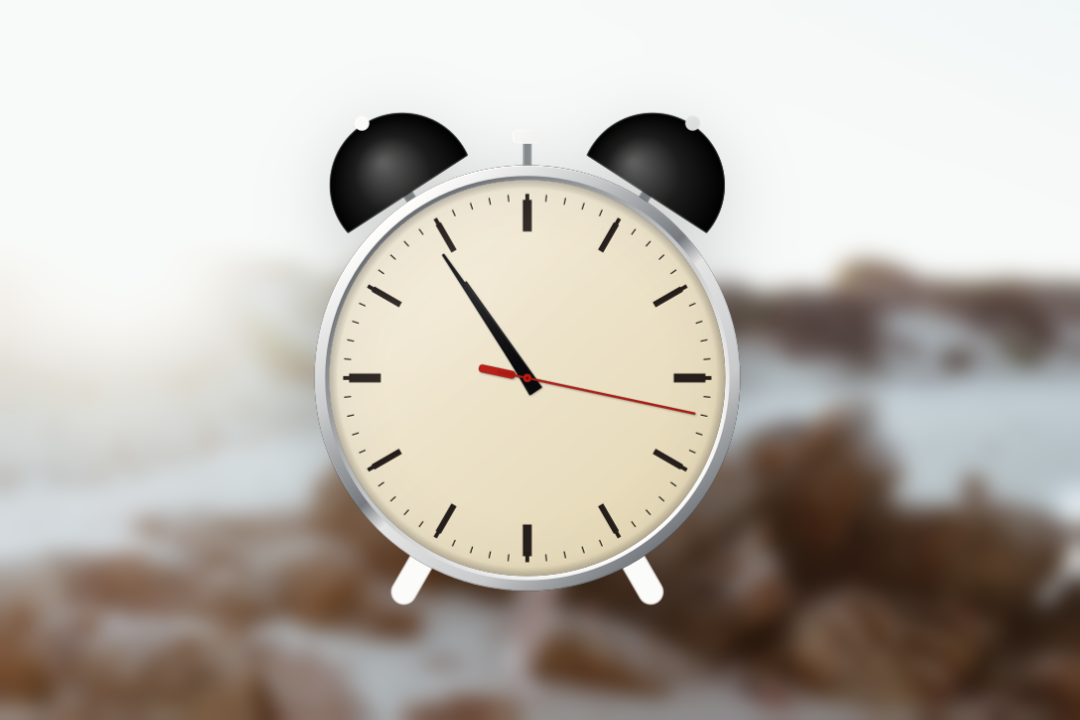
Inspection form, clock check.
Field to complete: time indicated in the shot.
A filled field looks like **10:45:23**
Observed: **10:54:17**
